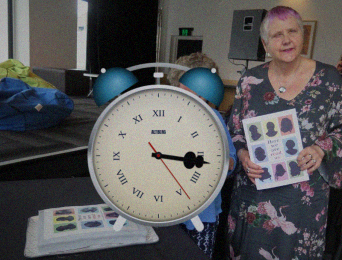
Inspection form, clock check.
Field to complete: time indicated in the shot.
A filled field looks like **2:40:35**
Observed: **3:16:24**
